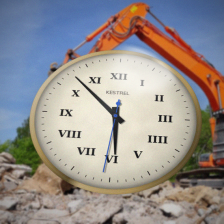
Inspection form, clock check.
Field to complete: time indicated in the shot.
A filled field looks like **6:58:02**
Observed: **5:52:31**
